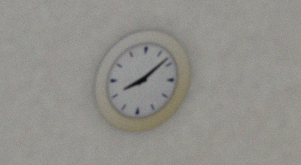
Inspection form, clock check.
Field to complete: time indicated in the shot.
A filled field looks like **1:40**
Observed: **8:08**
